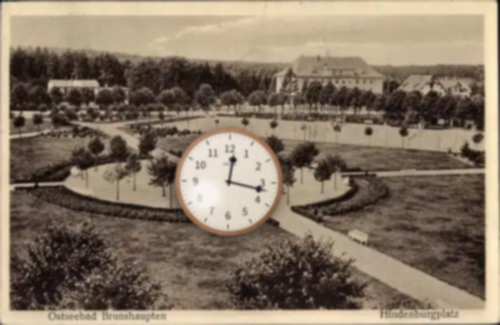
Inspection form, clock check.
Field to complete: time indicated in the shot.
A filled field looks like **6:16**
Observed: **12:17**
